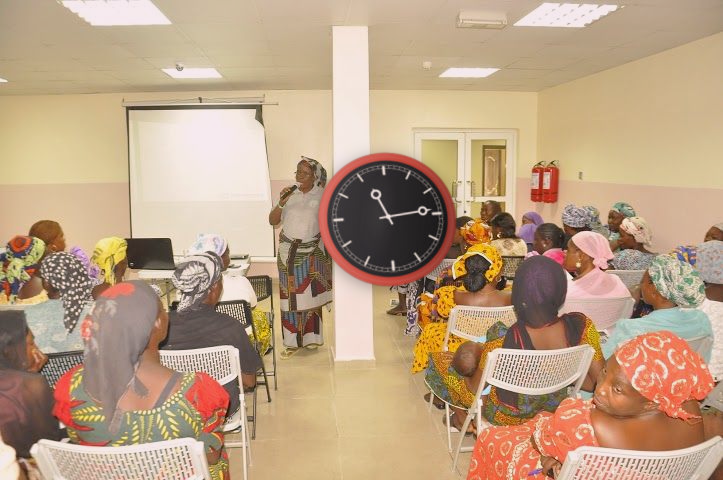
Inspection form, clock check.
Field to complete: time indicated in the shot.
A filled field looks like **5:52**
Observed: **11:14**
